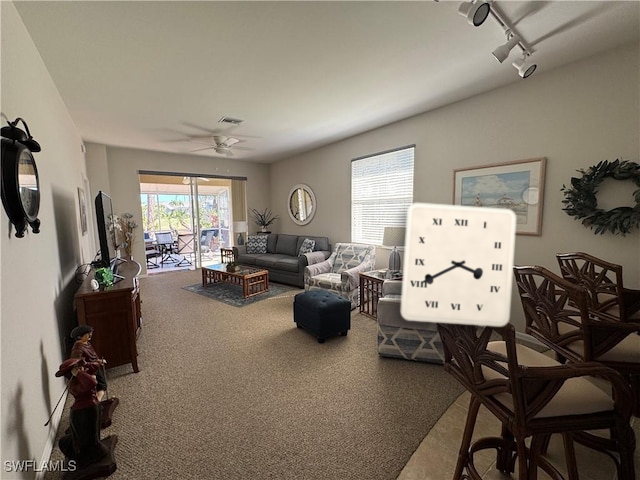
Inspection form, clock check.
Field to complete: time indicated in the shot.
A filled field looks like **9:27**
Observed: **3:40**
